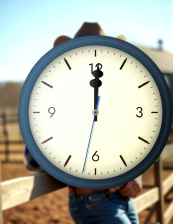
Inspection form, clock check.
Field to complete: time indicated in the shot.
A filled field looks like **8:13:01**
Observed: **12:00:32**
